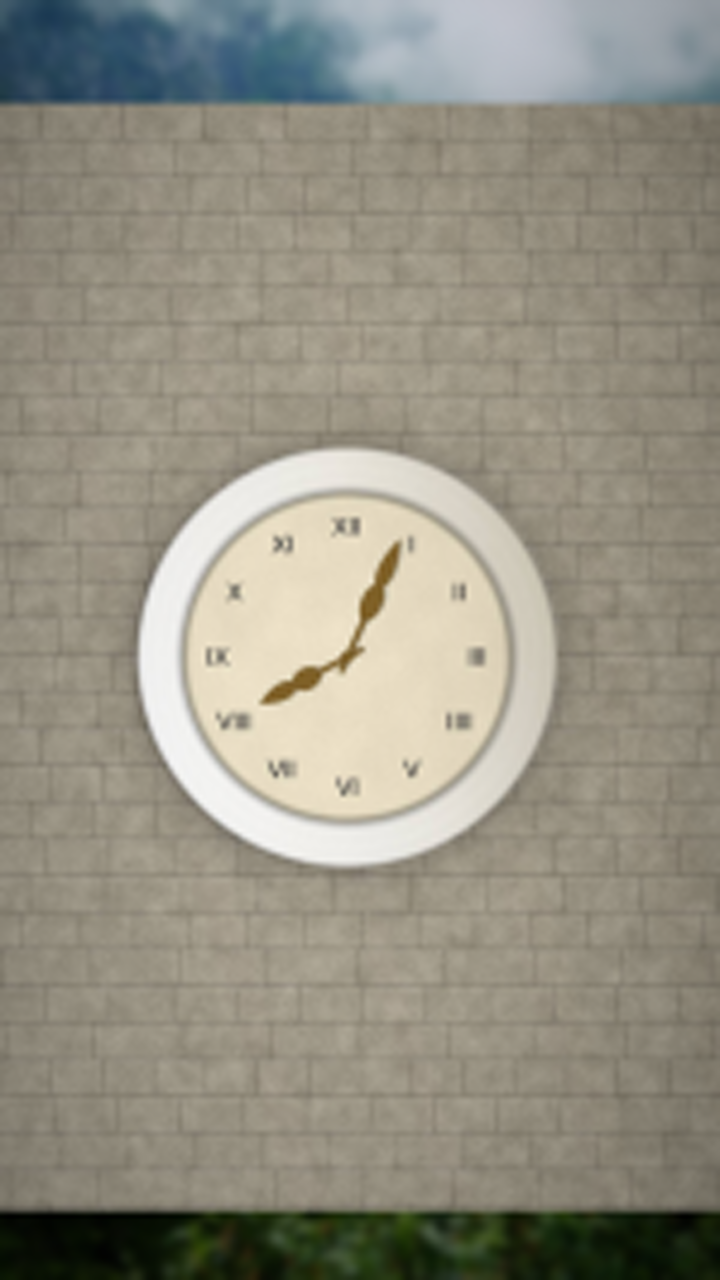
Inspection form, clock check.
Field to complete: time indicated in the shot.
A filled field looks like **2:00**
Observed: **8:04**
